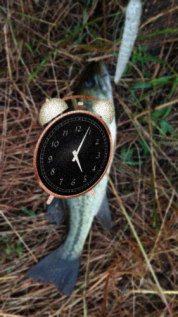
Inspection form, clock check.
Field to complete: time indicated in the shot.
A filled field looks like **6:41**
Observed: **5:04**
